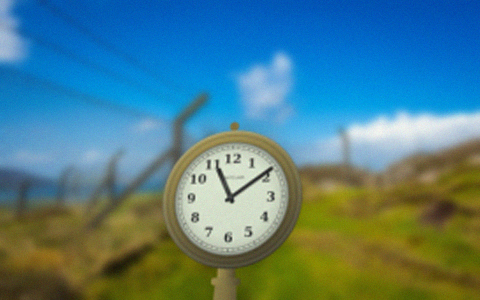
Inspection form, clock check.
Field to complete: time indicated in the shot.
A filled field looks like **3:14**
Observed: **11:09**
